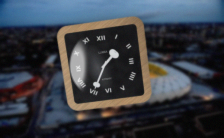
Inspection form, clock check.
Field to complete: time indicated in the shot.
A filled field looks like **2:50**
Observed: **1:35**
